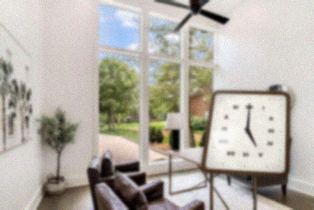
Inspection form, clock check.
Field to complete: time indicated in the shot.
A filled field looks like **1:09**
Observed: **5:00**
